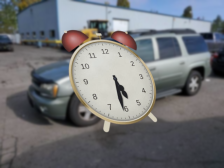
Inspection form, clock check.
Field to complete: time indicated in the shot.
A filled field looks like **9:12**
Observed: **5:31**
